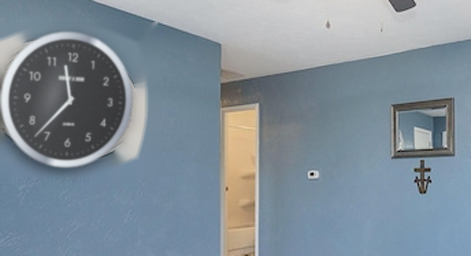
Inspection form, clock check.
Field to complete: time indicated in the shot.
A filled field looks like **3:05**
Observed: **11:37**
